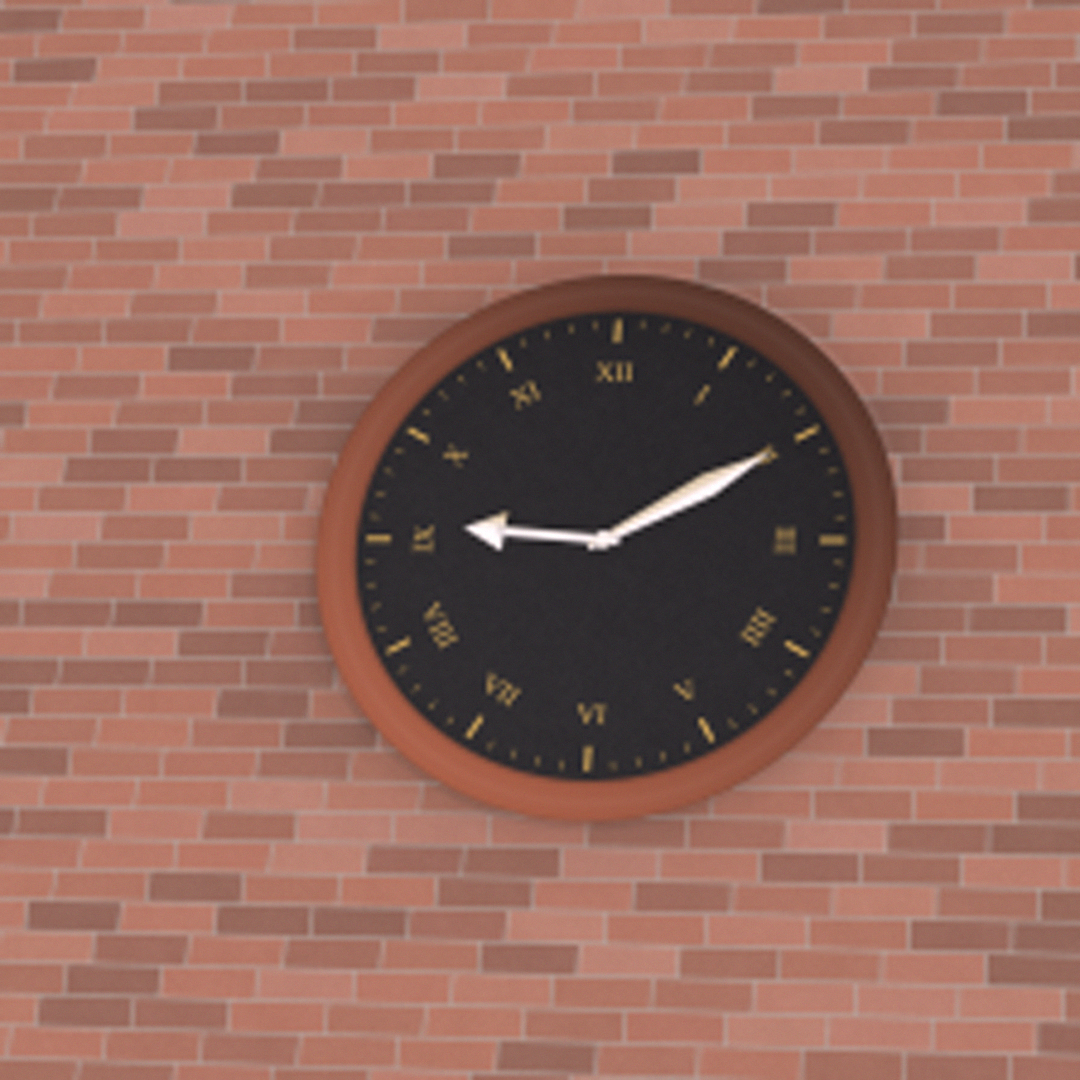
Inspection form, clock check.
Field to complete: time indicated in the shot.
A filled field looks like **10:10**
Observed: **9:10**
